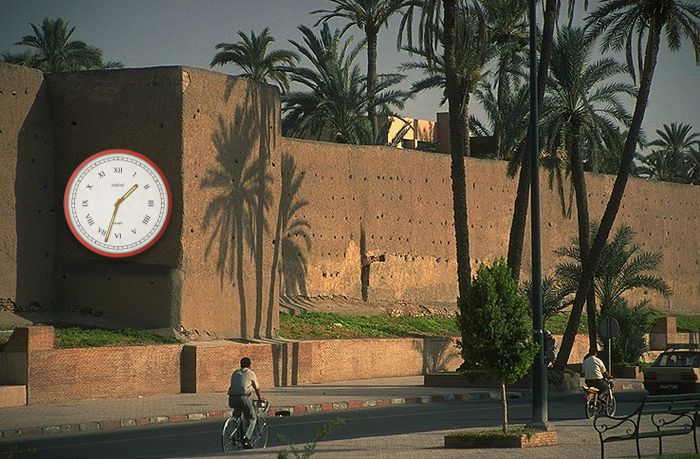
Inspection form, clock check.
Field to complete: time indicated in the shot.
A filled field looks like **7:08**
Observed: **1:33**
